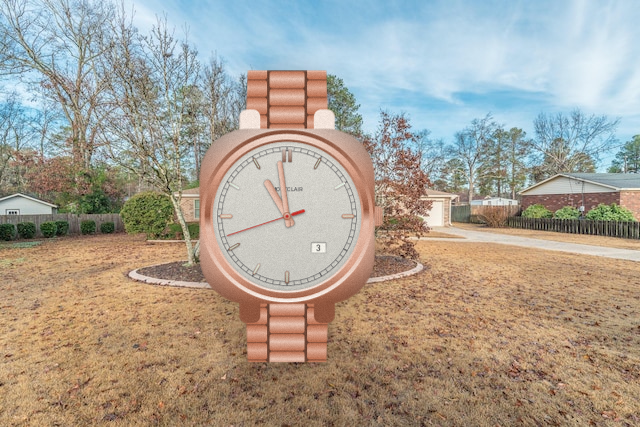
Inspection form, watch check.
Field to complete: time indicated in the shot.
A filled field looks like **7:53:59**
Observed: **10:58:42**
